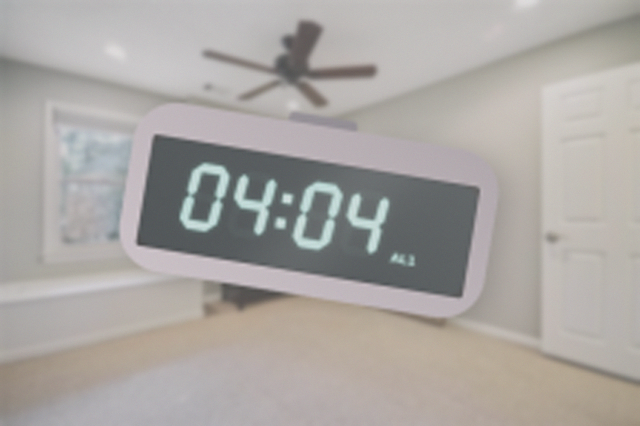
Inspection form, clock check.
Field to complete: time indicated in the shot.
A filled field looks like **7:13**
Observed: **4:04**
